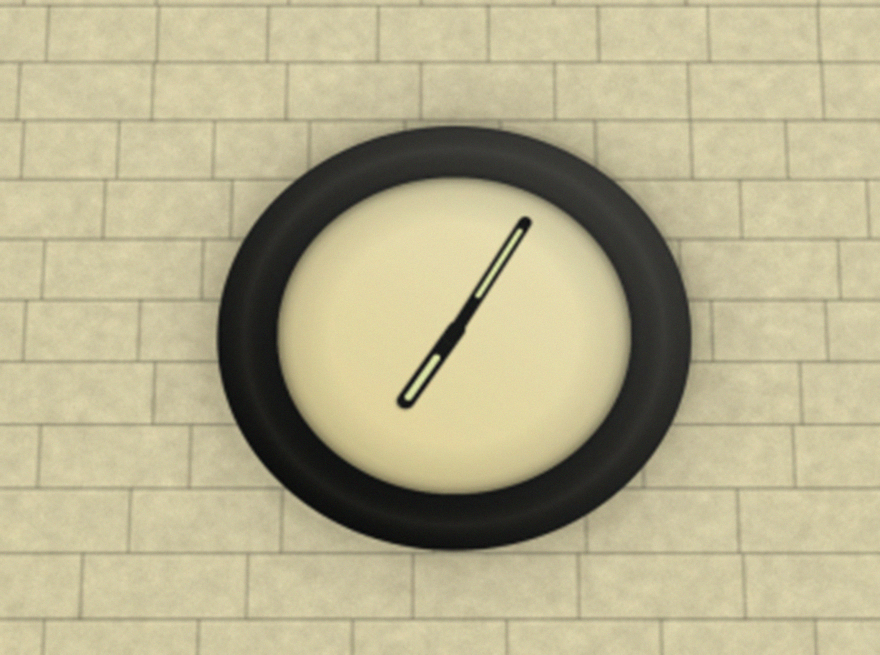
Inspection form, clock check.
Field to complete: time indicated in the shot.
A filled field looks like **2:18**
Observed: **7:05**
